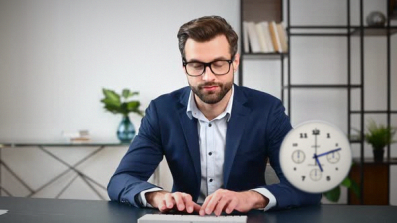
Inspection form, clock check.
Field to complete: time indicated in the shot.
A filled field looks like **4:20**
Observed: **5:12**
